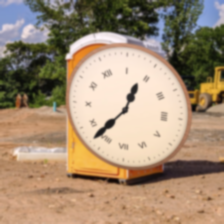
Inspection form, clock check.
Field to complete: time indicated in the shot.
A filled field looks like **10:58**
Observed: **1:42**
